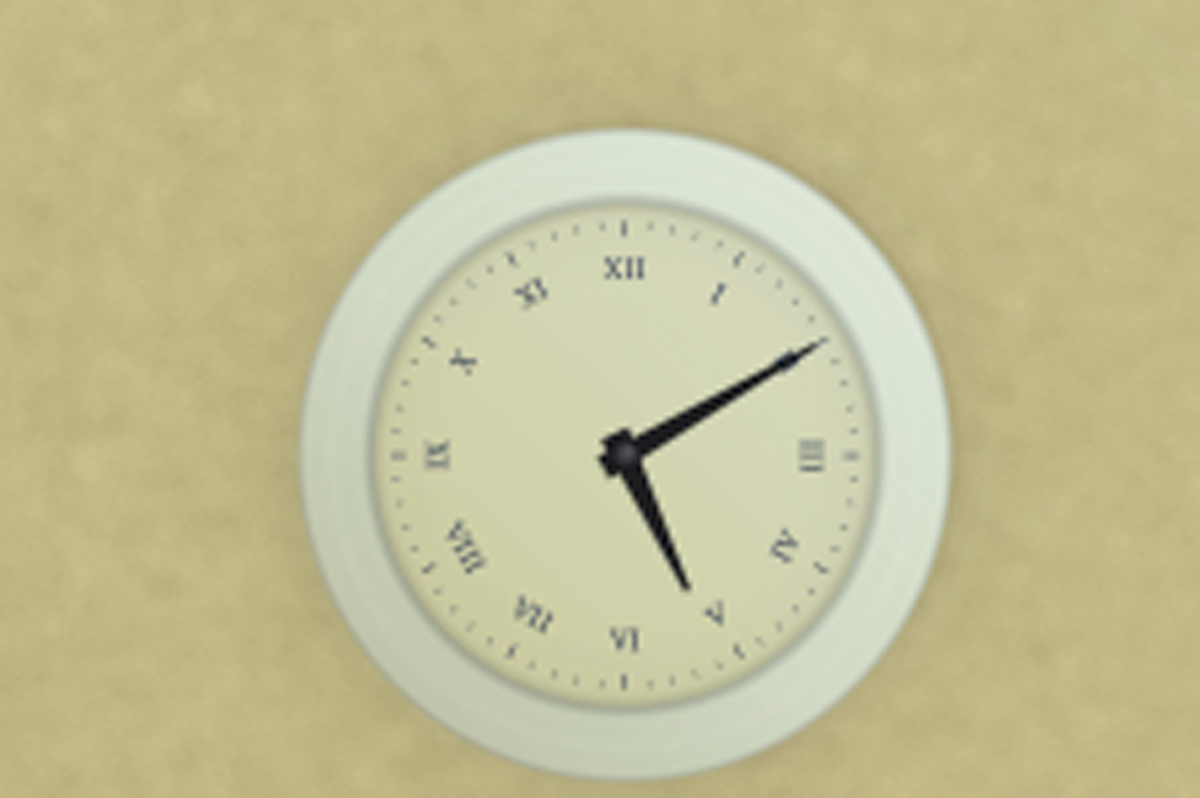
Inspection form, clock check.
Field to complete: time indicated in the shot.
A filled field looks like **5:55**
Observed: **5:10**
